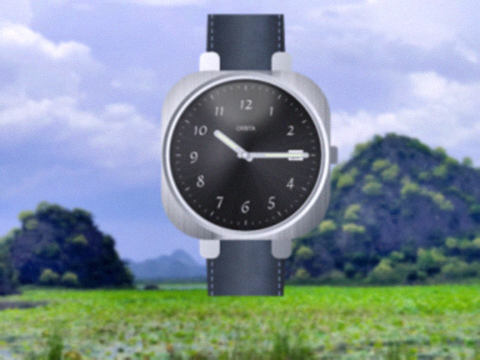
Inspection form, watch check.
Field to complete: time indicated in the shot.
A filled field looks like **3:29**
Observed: **10:15**
